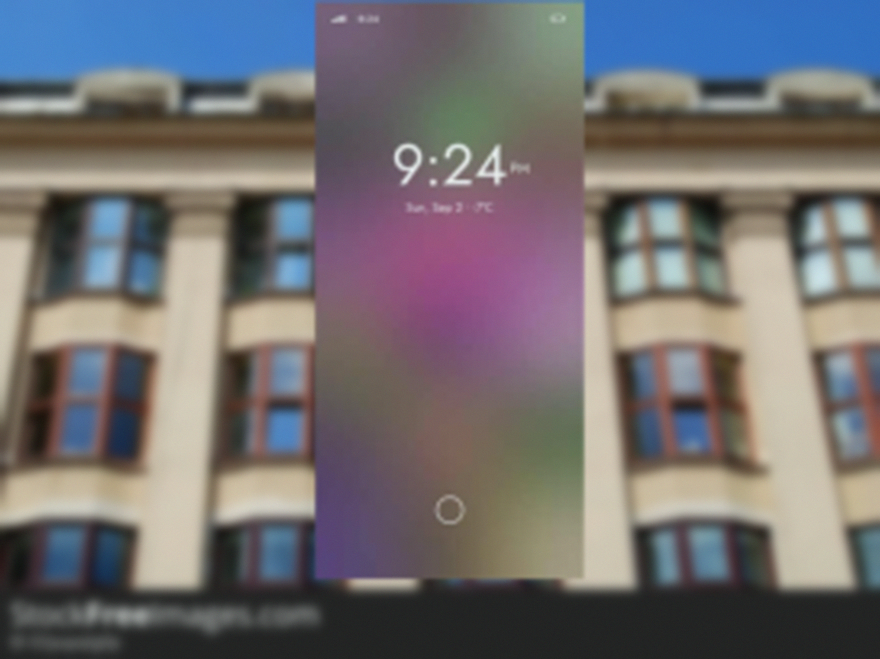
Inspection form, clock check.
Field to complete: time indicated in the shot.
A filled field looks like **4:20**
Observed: **9:24**
